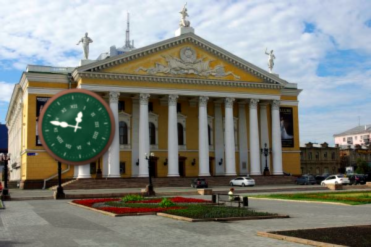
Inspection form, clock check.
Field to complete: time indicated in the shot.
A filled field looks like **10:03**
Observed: **12:48**
